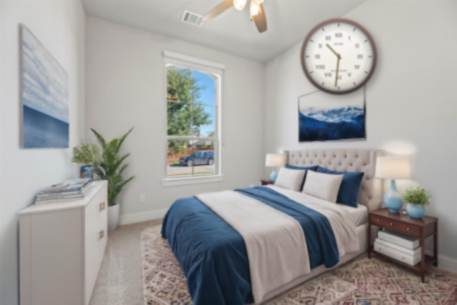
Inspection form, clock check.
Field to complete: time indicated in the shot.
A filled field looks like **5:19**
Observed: **10:31**
